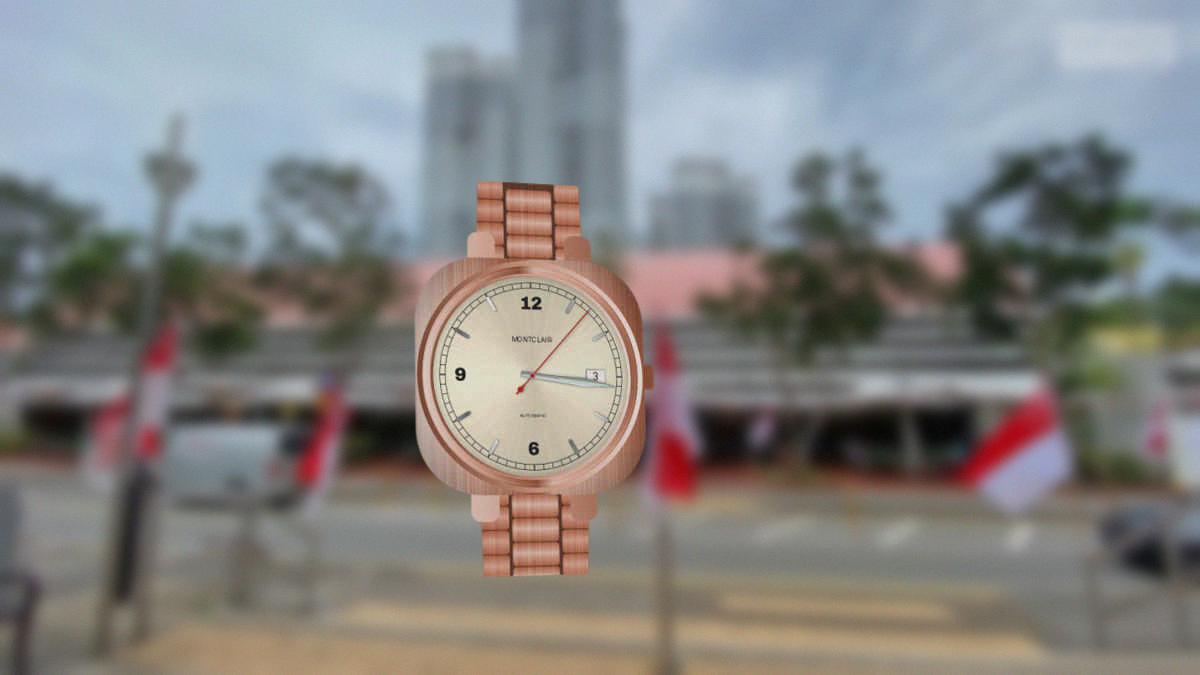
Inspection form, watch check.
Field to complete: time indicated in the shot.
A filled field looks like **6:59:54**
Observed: **3:16:07**
